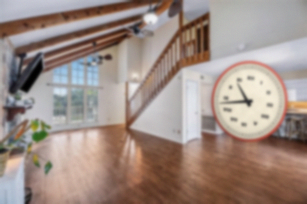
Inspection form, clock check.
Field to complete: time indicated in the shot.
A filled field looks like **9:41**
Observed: **10:43**
